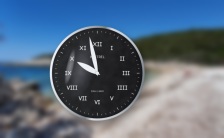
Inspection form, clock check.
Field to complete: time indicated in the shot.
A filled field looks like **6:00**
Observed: **9:58**
